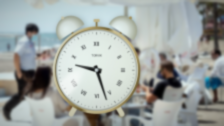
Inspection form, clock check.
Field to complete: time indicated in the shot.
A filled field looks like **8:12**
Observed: **9:27**
